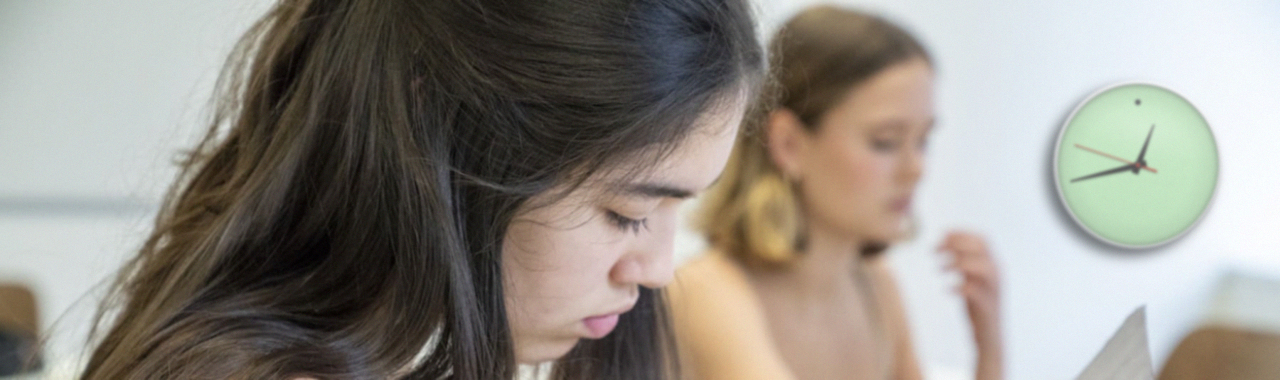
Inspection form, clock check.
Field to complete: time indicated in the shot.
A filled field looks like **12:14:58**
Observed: **12:42:48**
